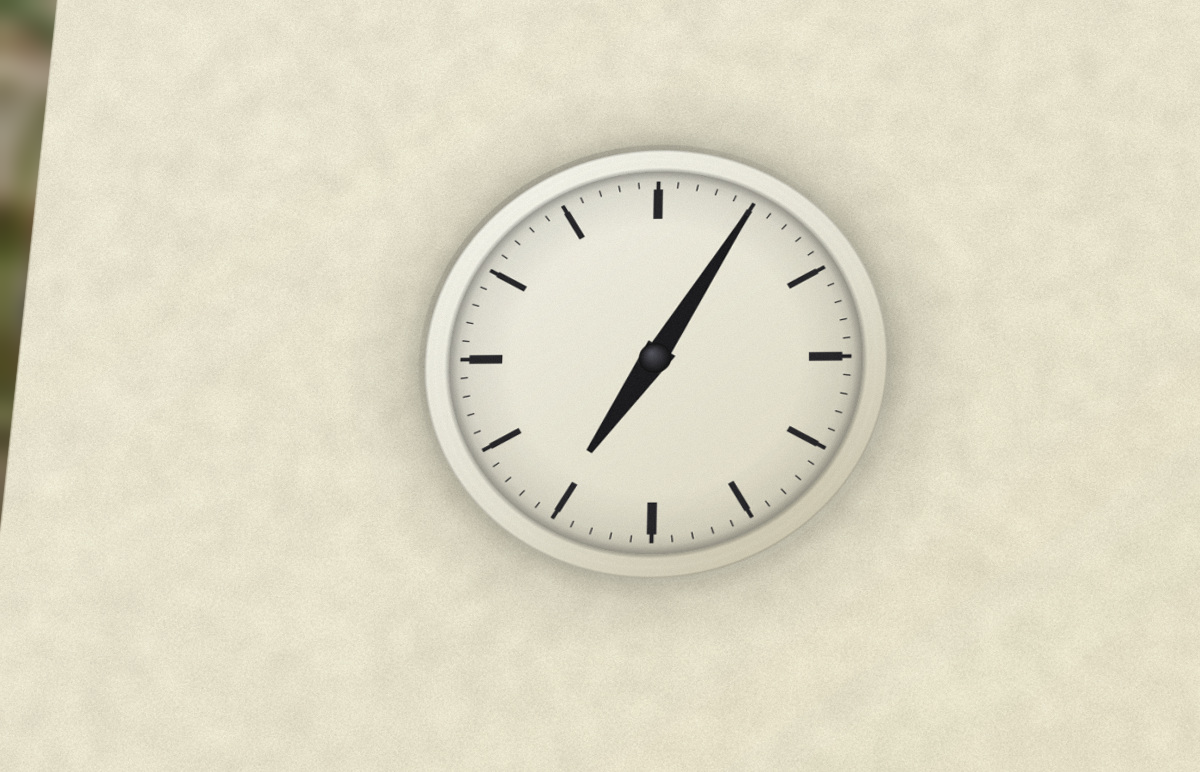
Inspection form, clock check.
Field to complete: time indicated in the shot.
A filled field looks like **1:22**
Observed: **7:05**
